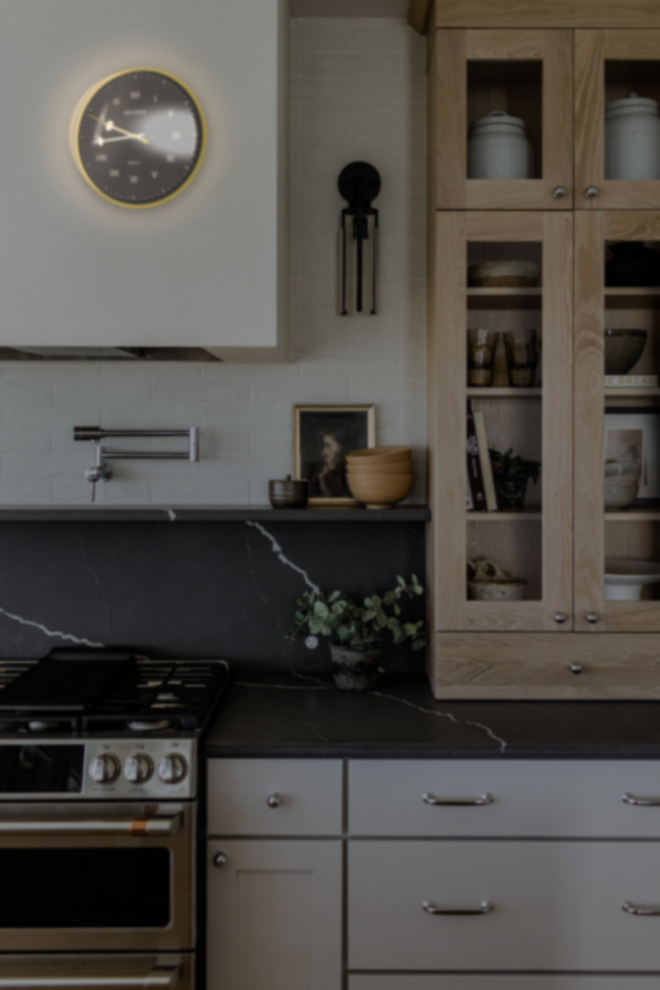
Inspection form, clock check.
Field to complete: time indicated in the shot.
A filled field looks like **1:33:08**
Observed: **9:43:49**
